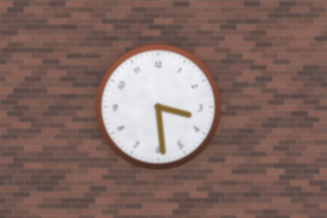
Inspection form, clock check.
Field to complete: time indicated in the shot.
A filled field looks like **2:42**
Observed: **3:29**
